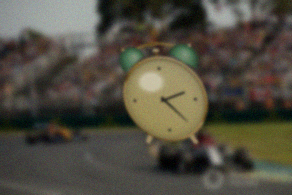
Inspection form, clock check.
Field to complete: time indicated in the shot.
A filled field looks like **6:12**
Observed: **2:23**
